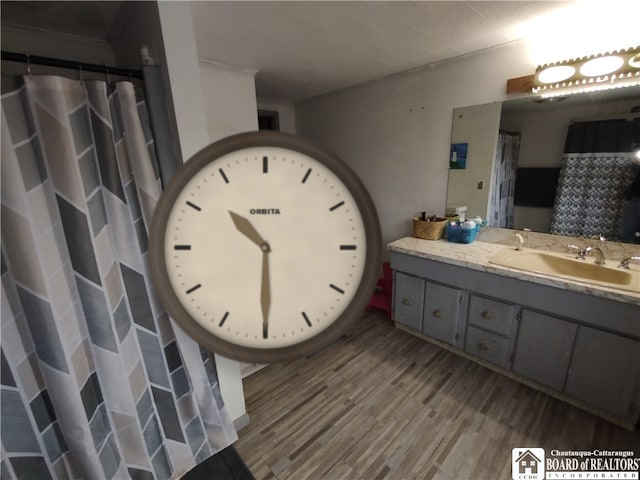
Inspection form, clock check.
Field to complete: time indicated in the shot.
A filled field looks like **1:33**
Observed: **10:30**
